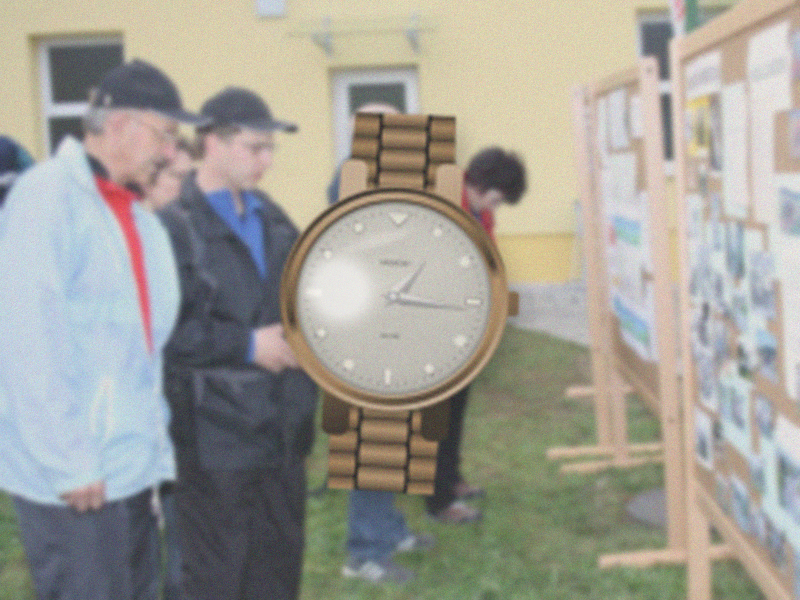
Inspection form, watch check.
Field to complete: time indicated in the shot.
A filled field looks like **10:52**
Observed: **1:16**
